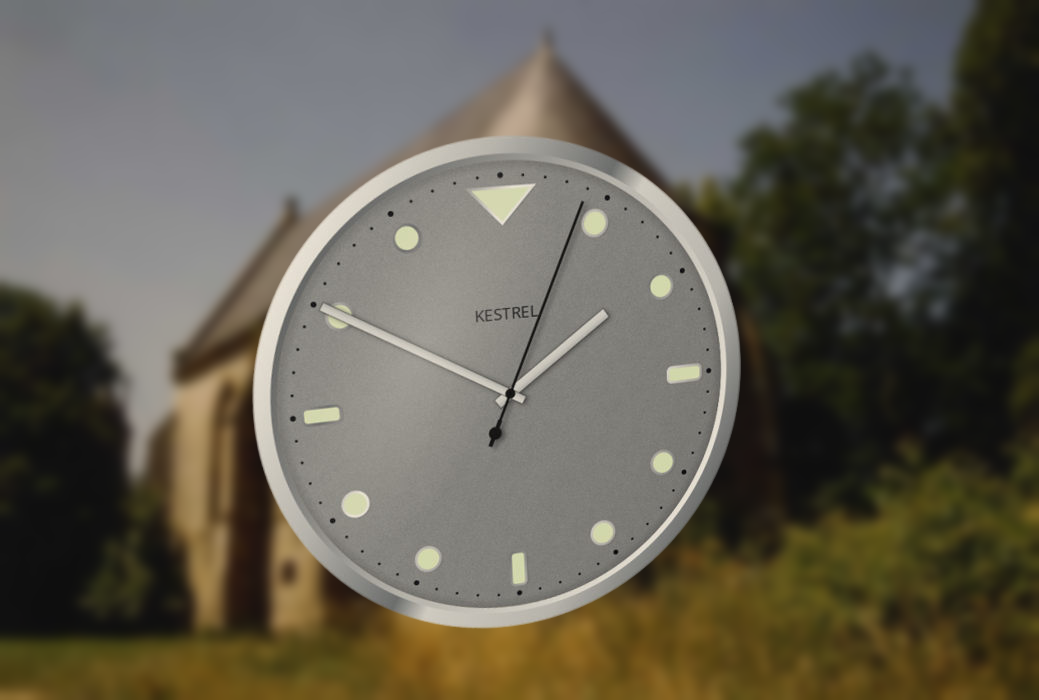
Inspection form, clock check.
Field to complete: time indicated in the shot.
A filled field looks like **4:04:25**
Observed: **1:50:04**
